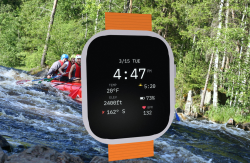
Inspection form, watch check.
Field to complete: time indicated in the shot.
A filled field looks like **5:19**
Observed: **4:47**
